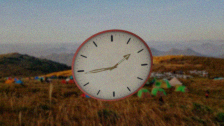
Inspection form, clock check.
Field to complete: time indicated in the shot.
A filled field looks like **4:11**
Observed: **1:44**
